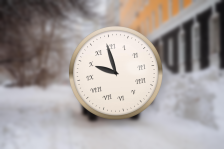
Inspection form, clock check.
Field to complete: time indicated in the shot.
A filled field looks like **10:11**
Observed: **9:59**
